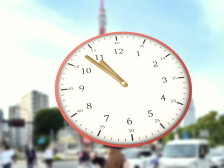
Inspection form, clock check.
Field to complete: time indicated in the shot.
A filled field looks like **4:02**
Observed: **10:53**
